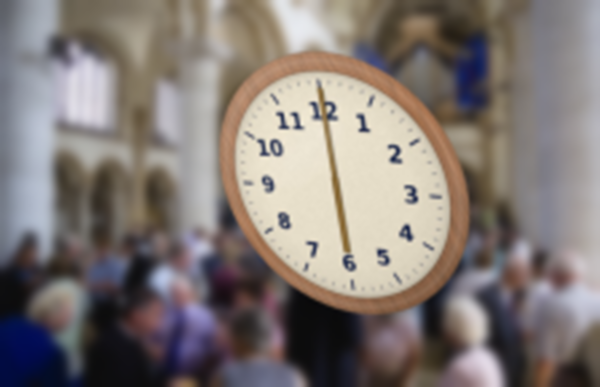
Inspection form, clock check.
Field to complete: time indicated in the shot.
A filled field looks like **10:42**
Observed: **6:00**
